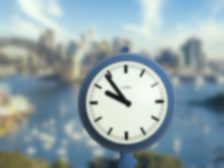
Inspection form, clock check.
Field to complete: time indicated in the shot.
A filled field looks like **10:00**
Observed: **9:54**
